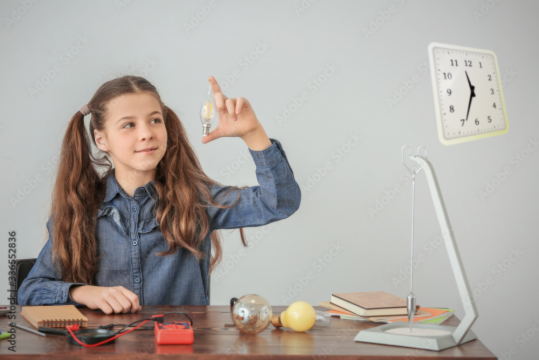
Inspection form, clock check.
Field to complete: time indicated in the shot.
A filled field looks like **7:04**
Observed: **11:34**
